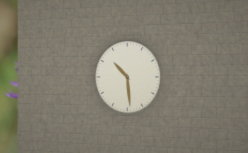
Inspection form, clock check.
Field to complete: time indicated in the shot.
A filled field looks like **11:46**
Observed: **10:29**
